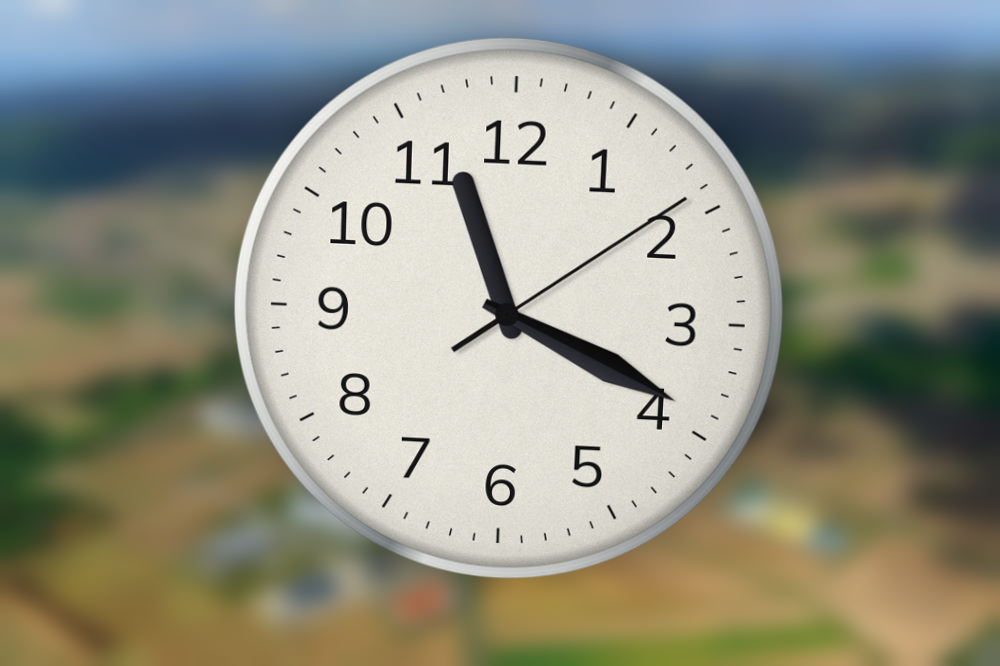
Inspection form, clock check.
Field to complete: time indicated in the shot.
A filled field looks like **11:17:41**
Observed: **11:19:09**
